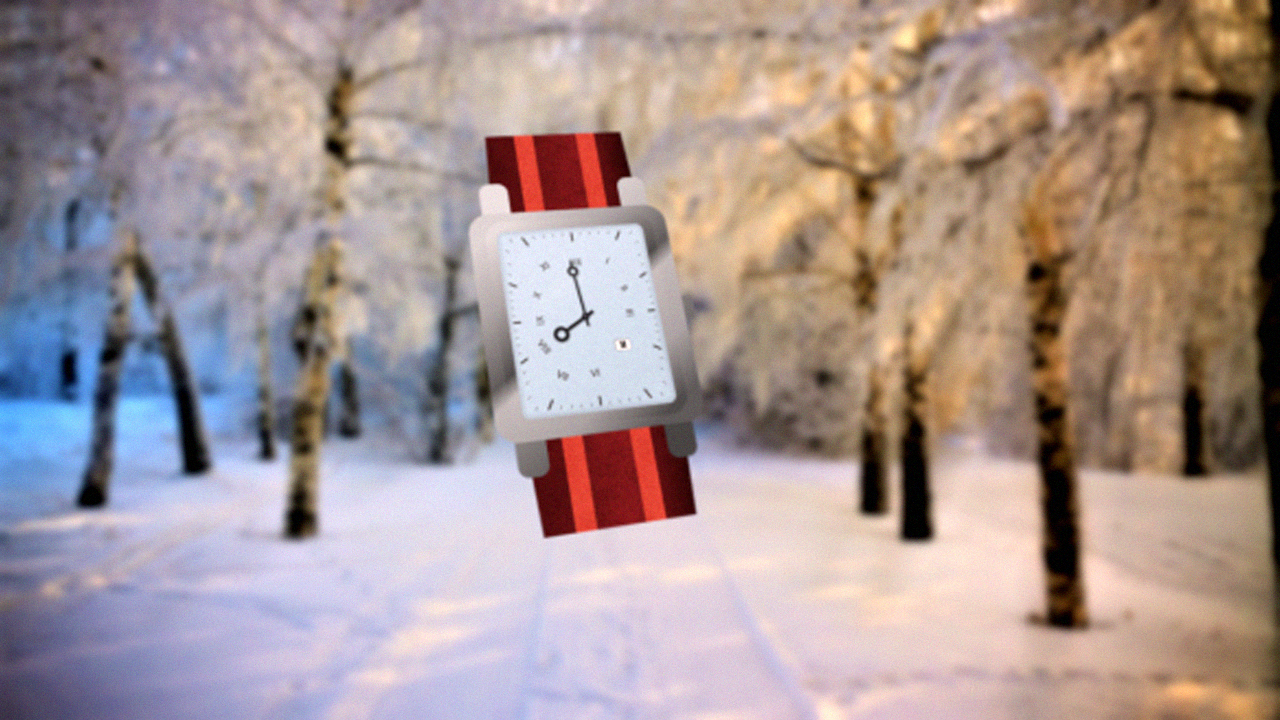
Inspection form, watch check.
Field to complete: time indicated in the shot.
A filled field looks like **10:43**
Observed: **7:59**
